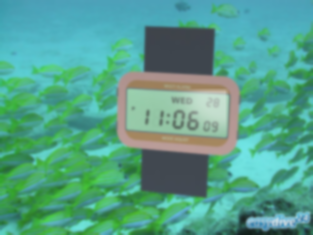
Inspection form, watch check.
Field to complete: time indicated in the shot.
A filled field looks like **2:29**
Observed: **11:06**
